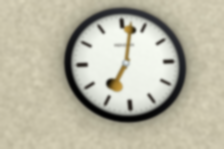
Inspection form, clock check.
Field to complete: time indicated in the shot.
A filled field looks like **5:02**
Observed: **7:02**
